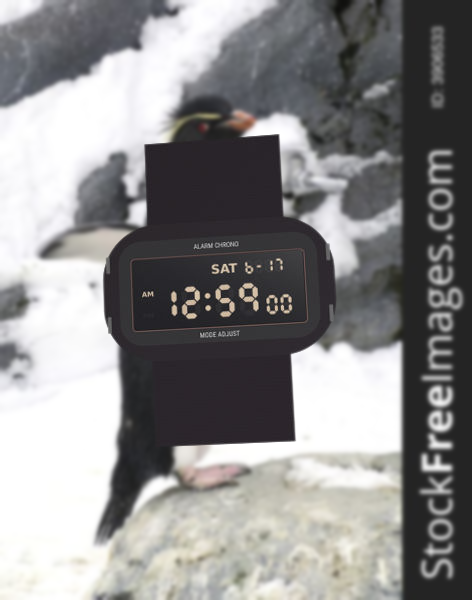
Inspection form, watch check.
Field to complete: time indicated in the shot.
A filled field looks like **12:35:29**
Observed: **12:59:00**
